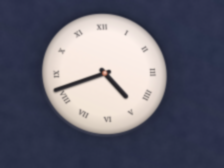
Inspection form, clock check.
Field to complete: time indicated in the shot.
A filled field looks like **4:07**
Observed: **4:42**
